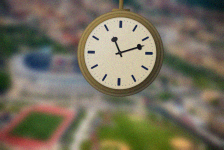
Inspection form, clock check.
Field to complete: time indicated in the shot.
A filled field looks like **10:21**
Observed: **11:12**
